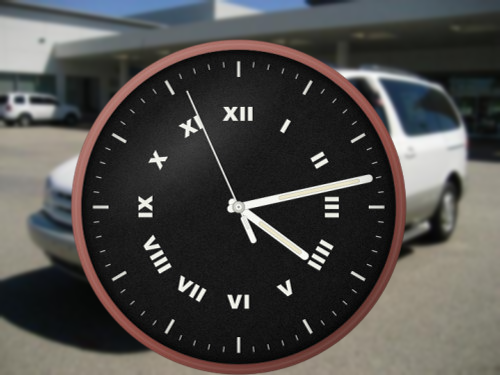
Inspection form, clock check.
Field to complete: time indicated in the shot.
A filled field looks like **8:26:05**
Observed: **4:12:56**
